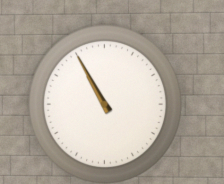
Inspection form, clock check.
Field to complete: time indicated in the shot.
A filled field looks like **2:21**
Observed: **10:55**
